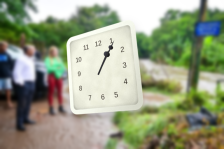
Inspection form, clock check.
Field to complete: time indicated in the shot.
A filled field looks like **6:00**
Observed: **1:06**
